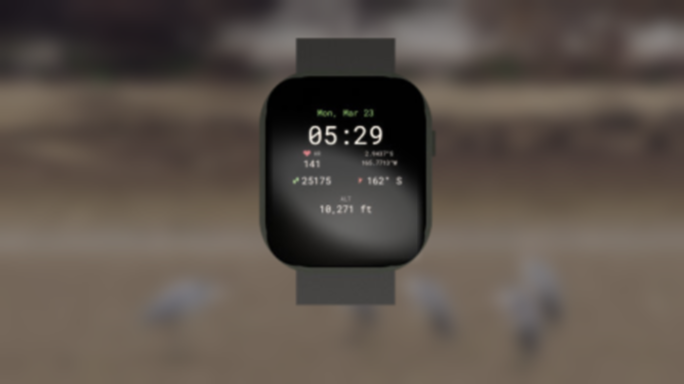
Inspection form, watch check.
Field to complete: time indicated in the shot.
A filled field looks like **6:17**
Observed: **5:29**
